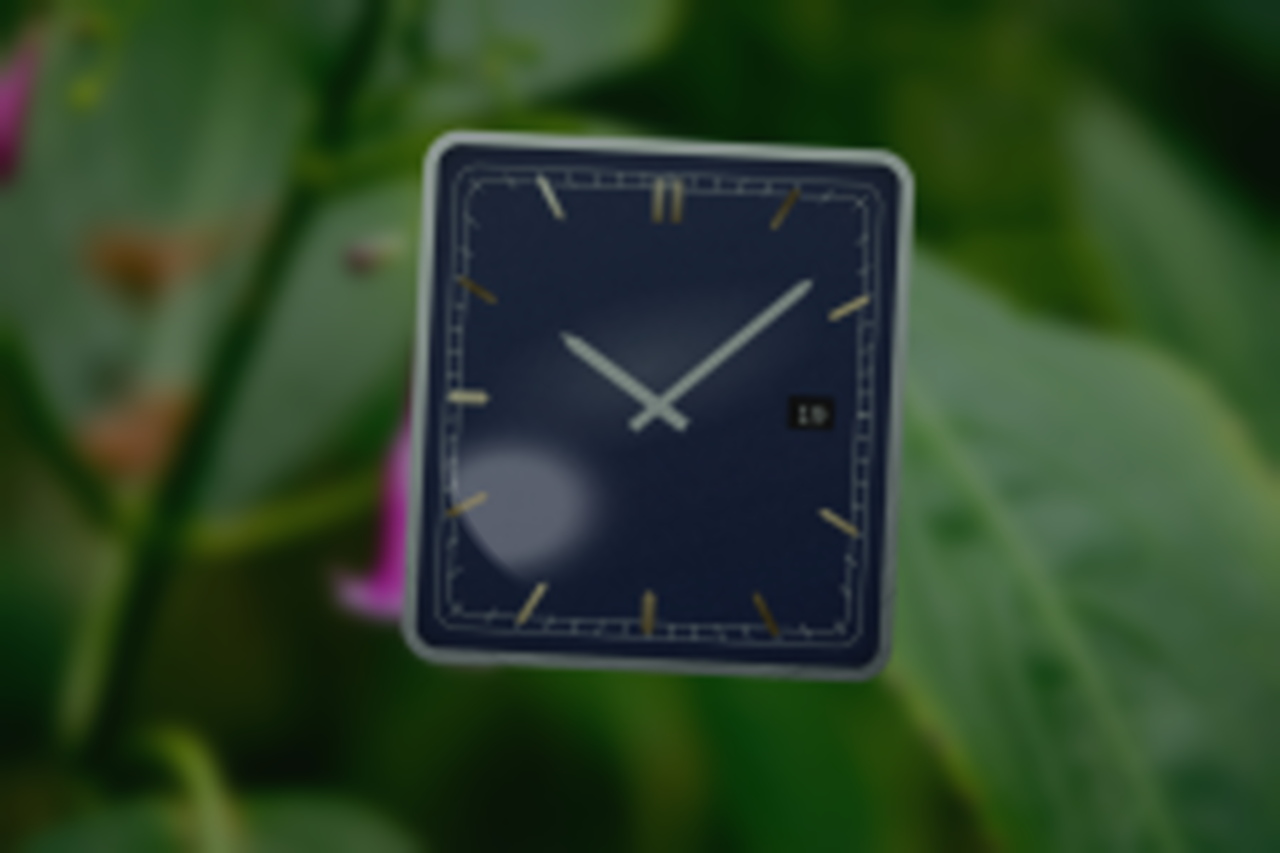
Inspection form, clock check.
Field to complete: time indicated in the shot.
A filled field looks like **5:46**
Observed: **10:08**
